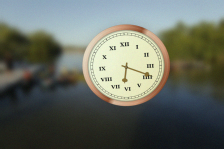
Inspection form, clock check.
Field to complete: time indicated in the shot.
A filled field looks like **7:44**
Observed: **6:19**
